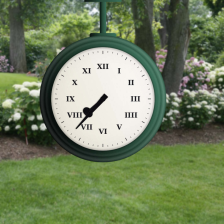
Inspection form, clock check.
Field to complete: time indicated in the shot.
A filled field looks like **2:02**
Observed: **7:37**
